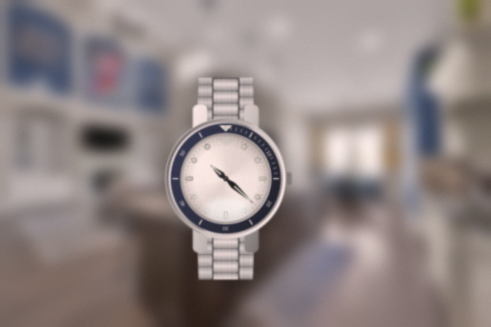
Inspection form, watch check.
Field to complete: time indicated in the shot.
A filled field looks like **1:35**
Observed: **10:22**
